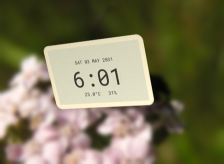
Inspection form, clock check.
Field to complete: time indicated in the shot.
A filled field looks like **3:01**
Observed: **6:01**
